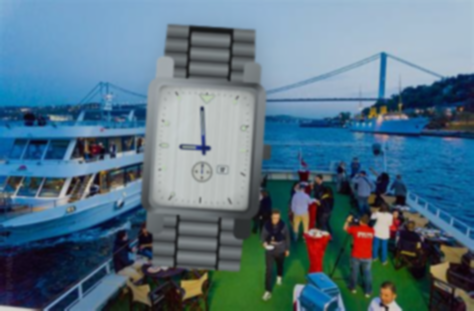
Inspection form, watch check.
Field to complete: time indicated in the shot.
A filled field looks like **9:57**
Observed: **8:59**
